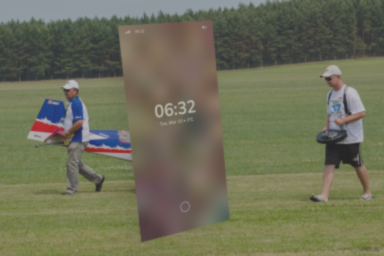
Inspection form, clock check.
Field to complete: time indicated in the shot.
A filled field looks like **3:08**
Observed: **6:32**
